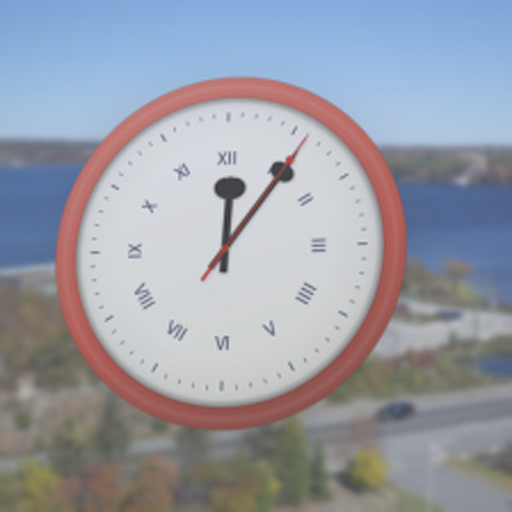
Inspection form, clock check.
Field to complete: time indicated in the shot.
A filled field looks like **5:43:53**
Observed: **12:06:06**
